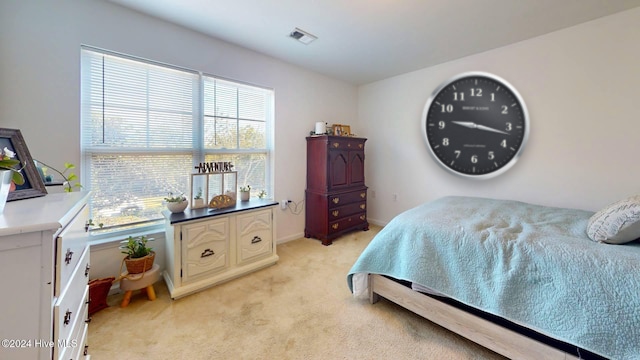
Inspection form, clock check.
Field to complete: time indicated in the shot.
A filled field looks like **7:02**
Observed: **9:17**
